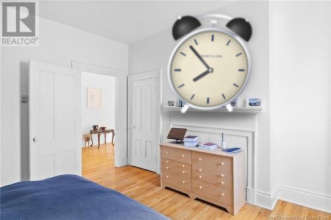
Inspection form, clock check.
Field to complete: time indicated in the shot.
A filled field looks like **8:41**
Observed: **7:53**
